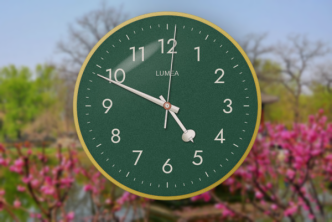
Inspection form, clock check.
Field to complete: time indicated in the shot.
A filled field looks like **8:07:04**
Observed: **4:49:01**
